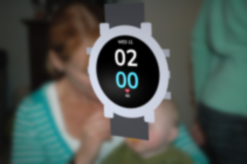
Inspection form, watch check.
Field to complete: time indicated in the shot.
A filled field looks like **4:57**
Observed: **2:00**
